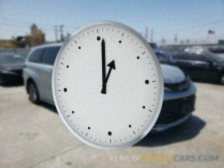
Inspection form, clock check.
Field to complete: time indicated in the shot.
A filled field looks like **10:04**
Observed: **1:01**
